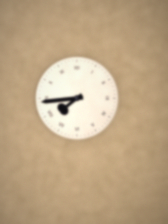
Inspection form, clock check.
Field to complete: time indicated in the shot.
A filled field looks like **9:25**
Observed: **7:44**
